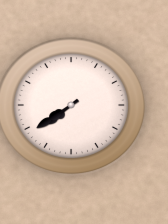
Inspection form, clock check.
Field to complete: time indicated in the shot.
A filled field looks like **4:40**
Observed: **7:39**
